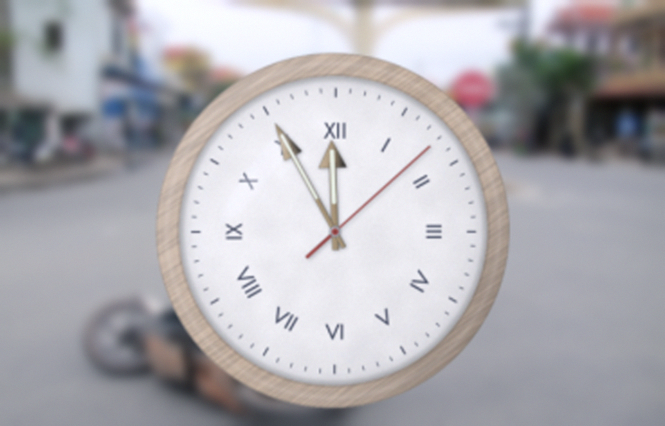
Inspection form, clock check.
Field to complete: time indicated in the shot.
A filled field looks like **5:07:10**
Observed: **11:55:08**
